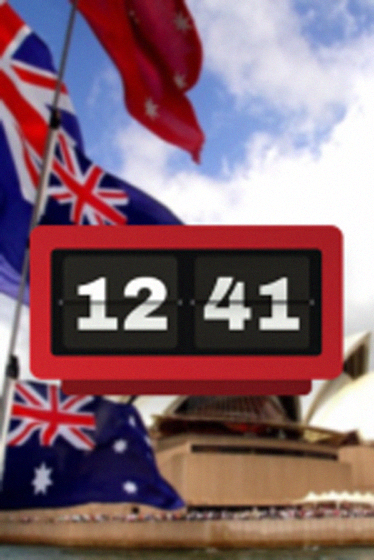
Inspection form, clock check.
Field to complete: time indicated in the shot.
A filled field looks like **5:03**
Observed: **12:41**
